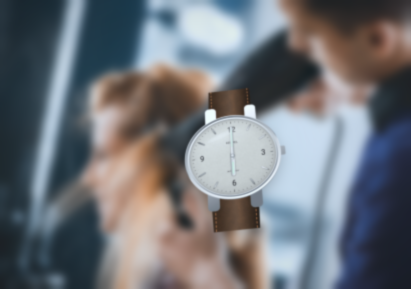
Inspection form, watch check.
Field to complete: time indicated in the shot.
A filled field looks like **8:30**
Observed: **6:00**
